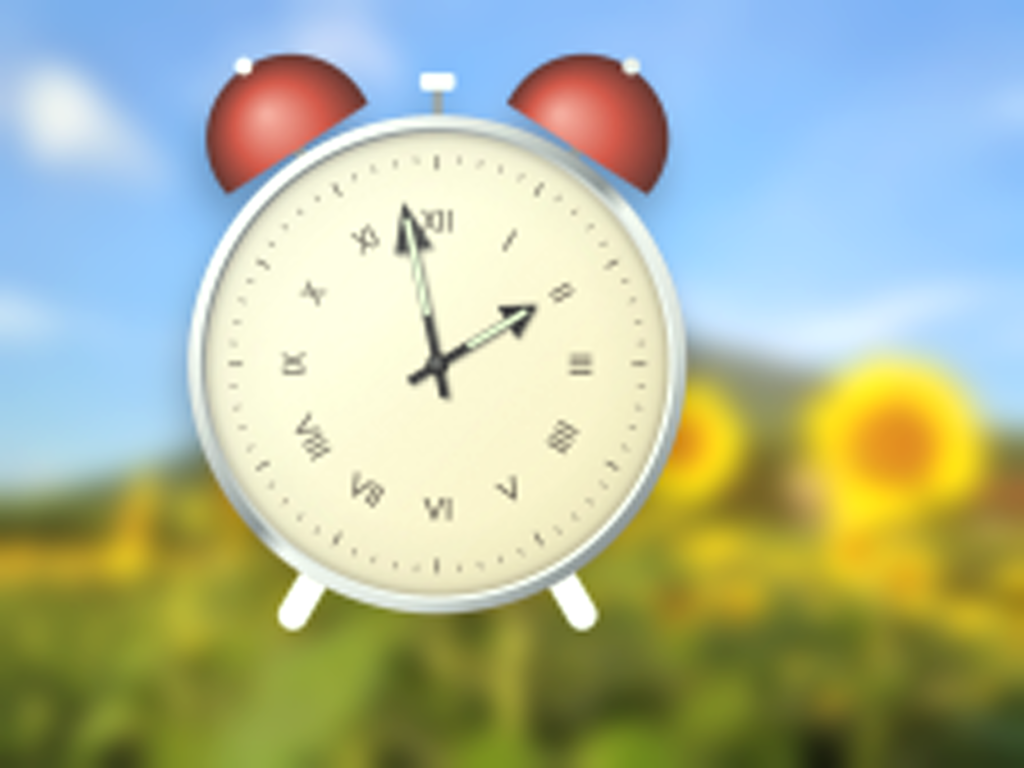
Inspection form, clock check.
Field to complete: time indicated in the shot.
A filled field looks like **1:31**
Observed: **1:58**
